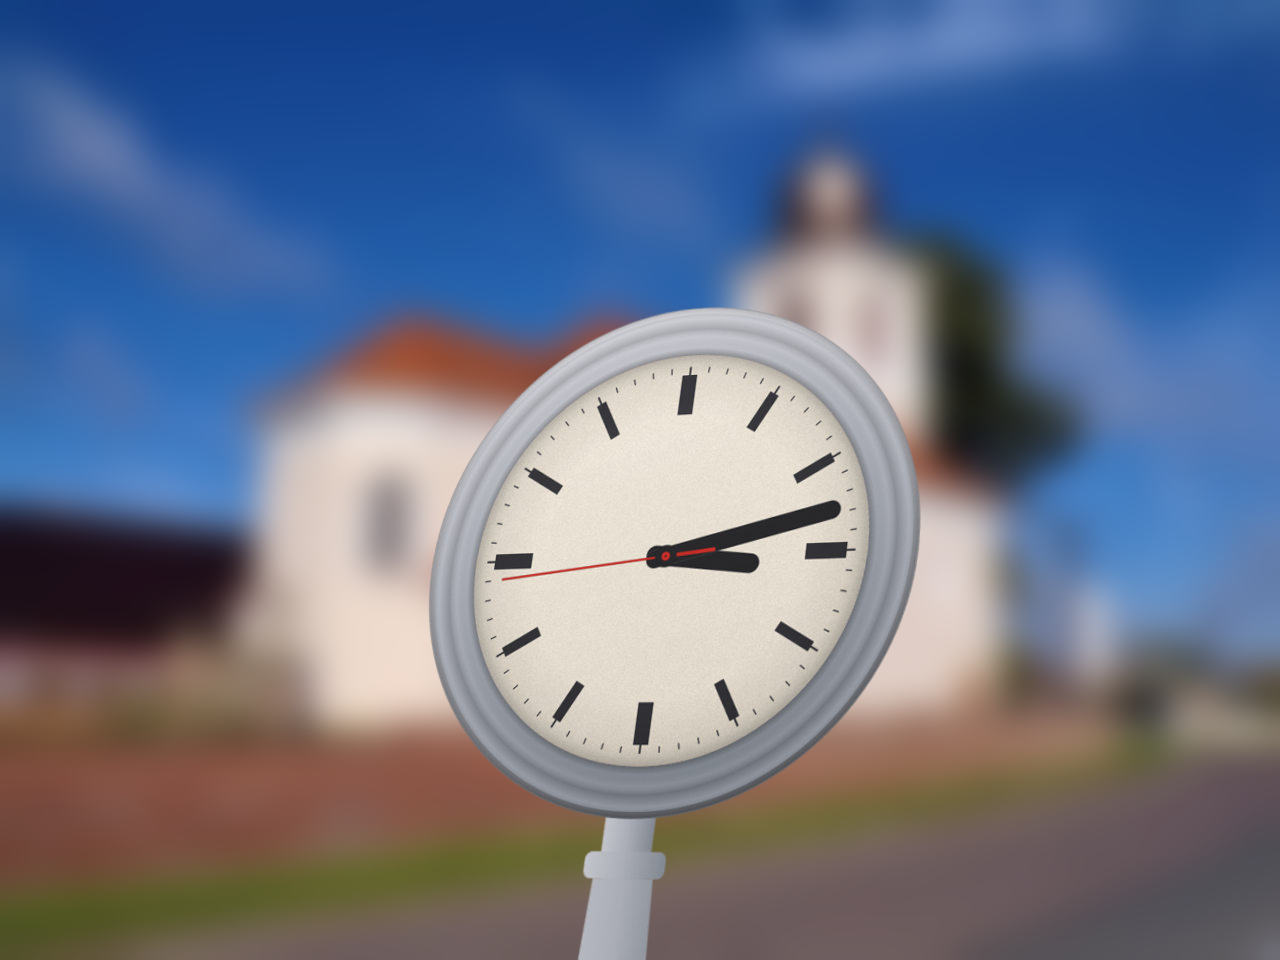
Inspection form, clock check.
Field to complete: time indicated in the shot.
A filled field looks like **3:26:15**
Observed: **3:12:44**
